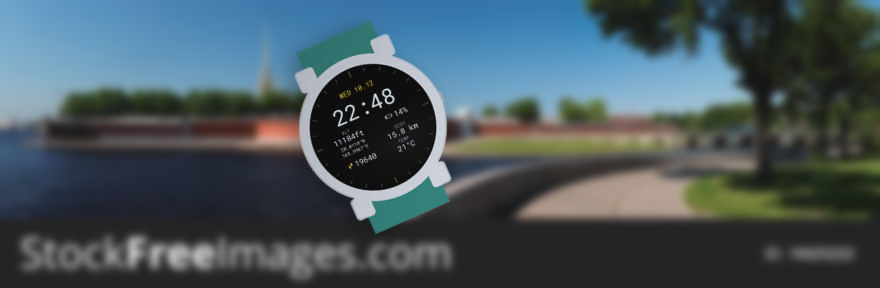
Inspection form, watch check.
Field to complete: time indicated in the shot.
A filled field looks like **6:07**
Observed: **22:48**
